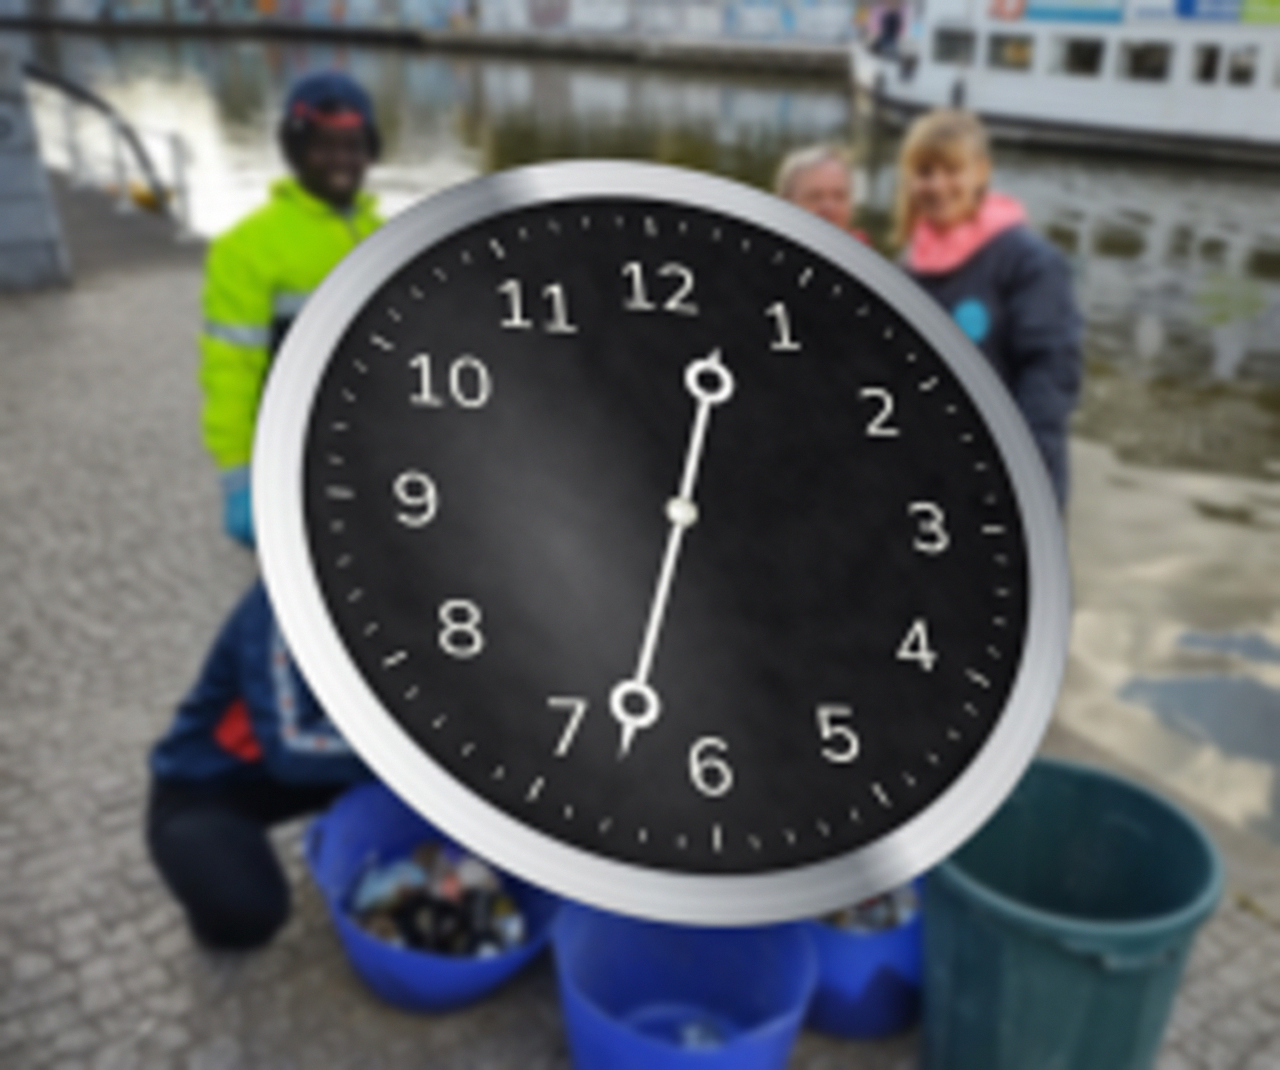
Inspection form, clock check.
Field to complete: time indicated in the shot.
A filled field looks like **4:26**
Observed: **12:33**
